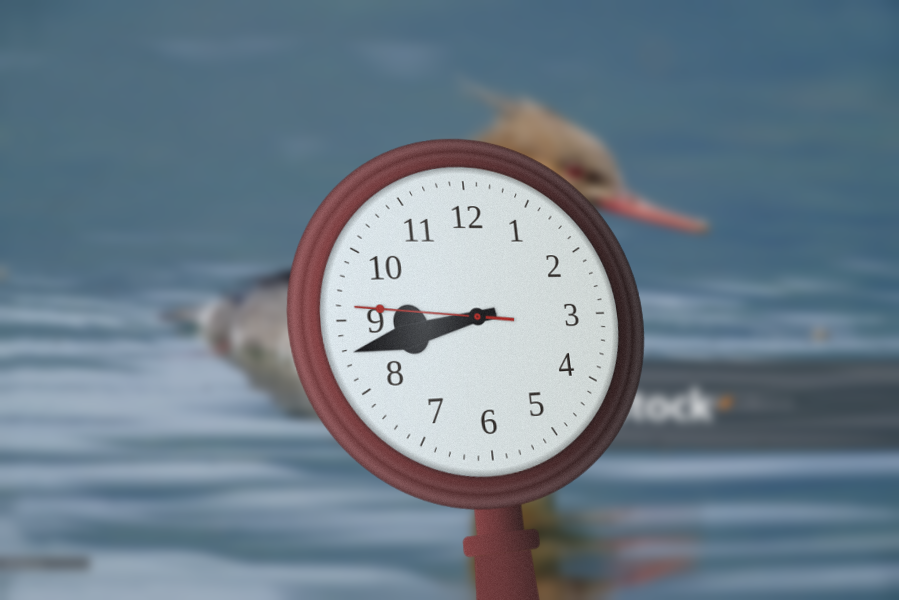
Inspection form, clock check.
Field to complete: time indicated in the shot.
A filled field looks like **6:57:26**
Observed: **8:42:46**
